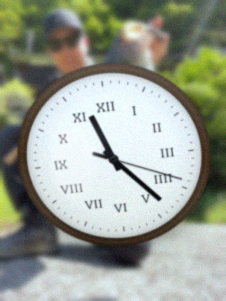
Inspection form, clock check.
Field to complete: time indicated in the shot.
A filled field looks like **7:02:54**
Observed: **11:23:19**
